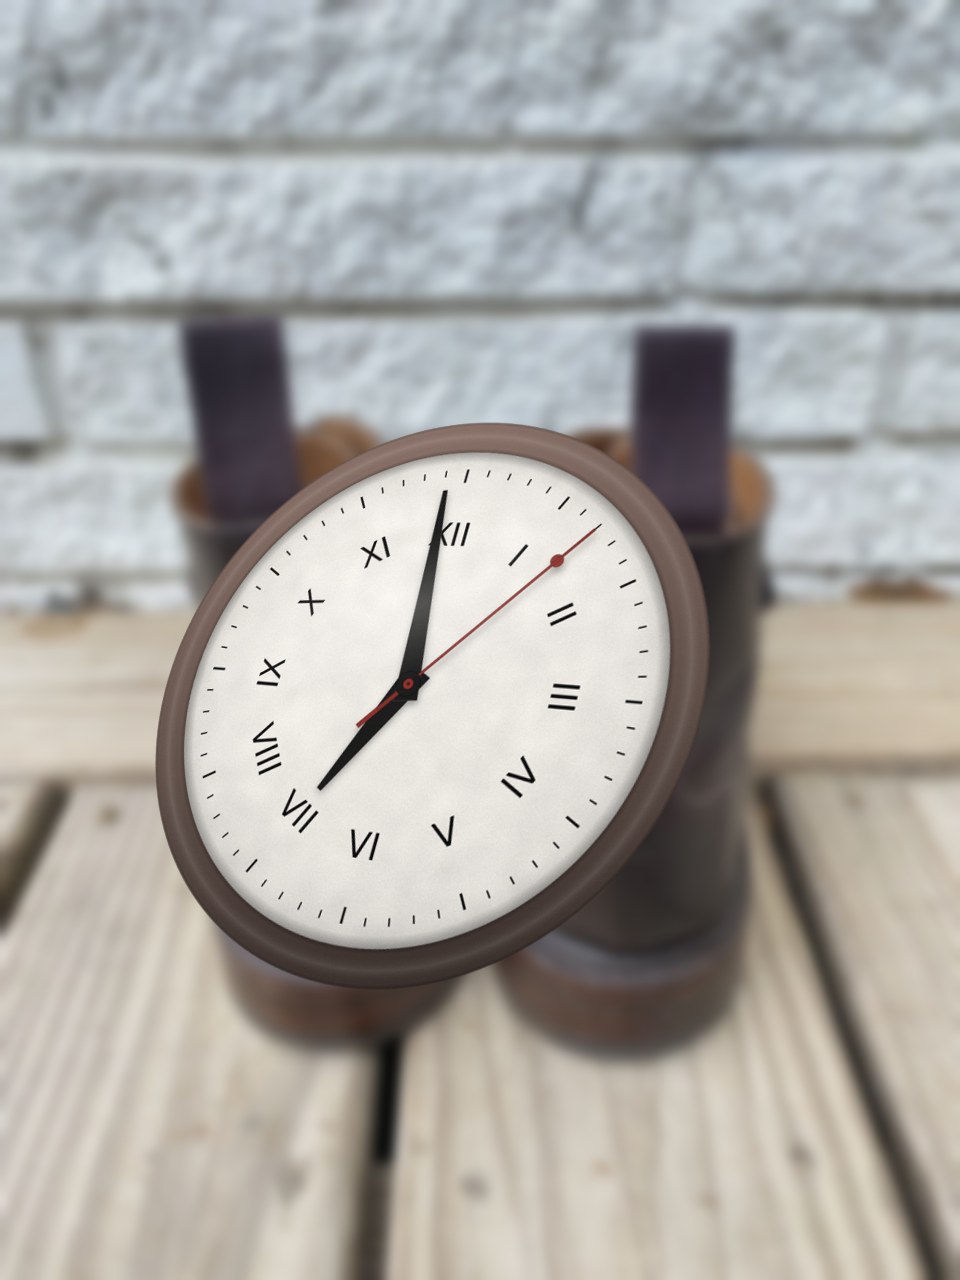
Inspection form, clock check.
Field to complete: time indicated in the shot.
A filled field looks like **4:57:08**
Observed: **6:59:07**
